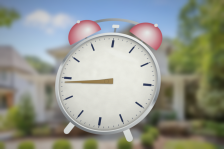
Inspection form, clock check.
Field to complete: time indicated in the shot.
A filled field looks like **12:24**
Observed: **8:44**
